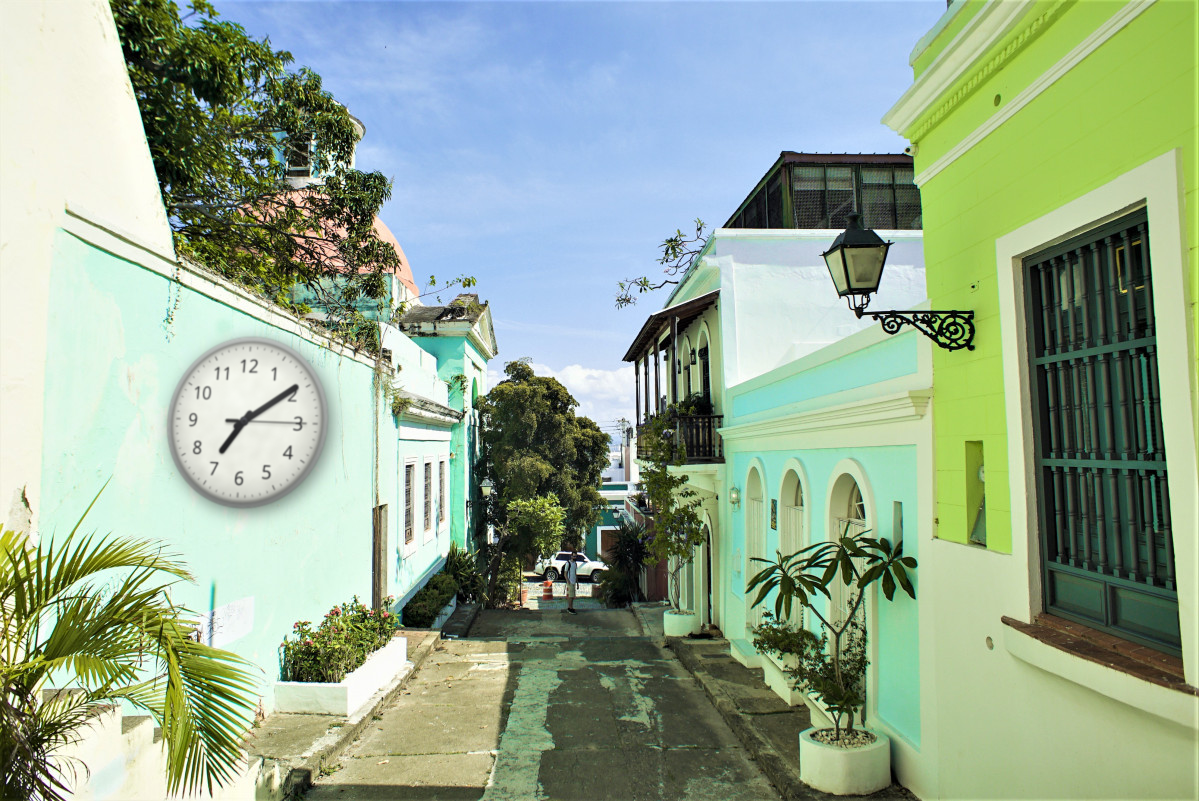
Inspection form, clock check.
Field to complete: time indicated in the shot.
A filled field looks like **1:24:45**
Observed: **7:09:15**
